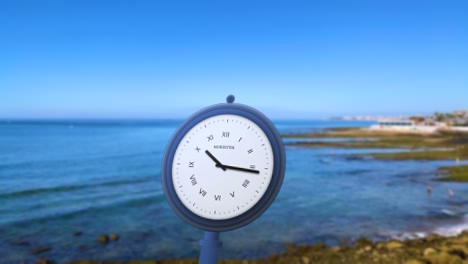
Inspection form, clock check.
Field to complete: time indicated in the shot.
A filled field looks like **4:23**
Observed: **10:16**
